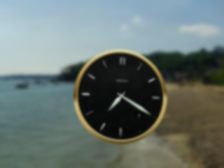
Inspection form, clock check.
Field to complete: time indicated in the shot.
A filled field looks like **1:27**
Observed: **7:20**
